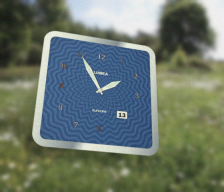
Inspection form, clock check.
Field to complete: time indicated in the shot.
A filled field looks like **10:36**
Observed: **1:55**
